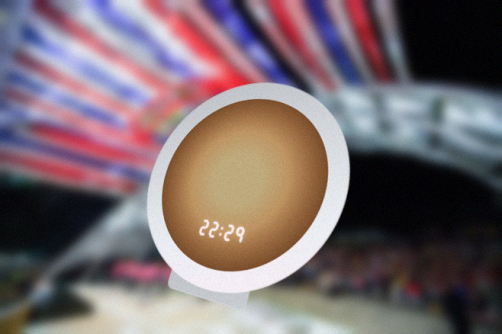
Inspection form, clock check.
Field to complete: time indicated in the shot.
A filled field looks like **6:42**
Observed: **22:29**
